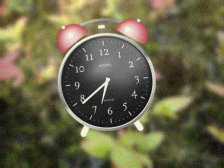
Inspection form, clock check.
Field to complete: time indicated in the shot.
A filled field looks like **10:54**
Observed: **6:39**
